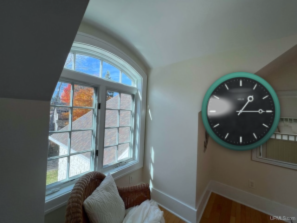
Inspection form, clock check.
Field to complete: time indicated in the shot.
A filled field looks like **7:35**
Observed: **1:15**
